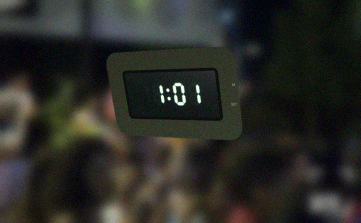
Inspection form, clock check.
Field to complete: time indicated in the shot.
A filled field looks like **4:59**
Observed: **1:01**
